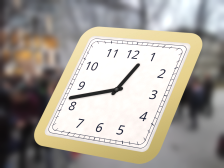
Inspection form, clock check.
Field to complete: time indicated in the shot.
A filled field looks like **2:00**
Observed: **12:42**
